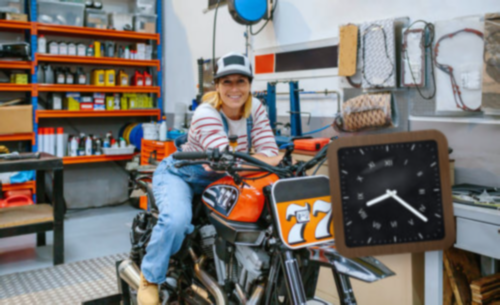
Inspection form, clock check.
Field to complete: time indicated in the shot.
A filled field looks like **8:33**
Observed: **8:22**
